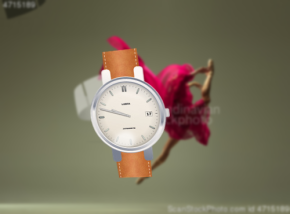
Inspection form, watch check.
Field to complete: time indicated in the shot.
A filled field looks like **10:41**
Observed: **9:48**
